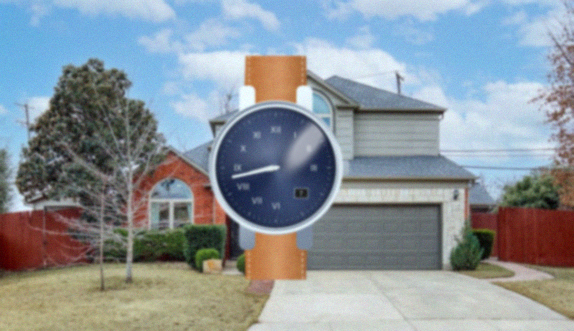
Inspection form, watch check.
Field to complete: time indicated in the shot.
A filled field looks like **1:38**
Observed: **8:43**
